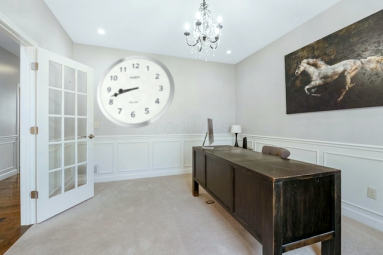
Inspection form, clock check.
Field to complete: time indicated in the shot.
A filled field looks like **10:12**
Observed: **8:42**
